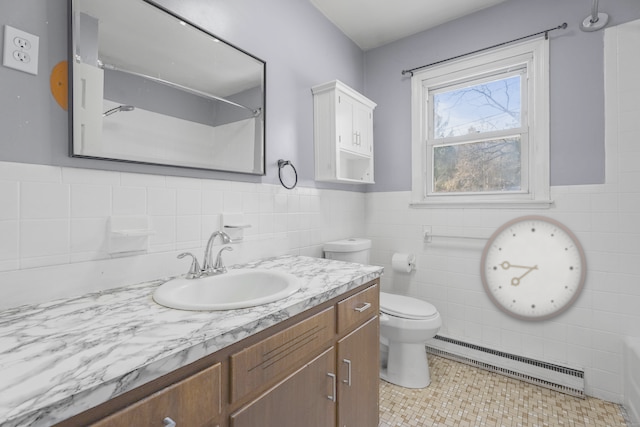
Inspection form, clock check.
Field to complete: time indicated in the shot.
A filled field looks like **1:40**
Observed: **7:46**
